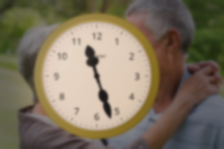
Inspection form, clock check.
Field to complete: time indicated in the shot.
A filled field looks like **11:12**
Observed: **11:27**
